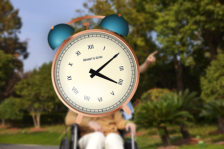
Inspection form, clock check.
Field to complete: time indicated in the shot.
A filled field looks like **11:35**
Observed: **4:10**
